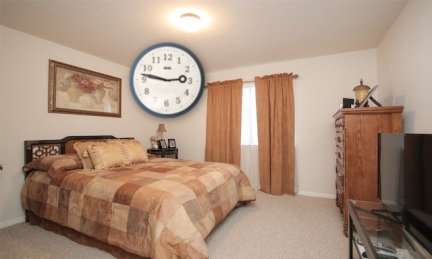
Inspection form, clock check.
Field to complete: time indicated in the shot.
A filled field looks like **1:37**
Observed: **2:47**
